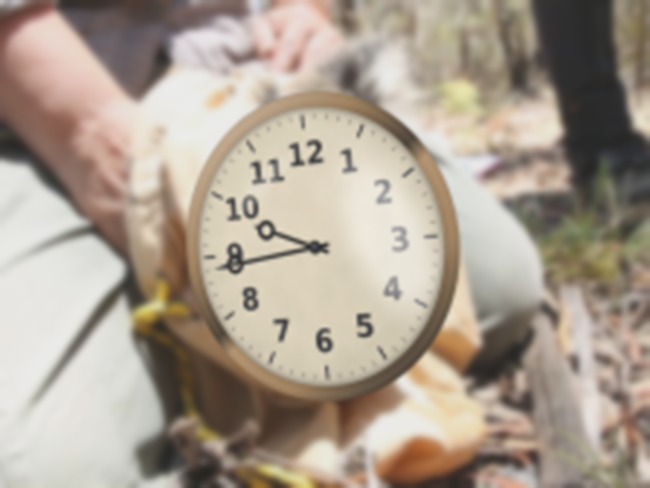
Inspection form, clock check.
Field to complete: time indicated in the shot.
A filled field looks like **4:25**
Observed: **9:44**
